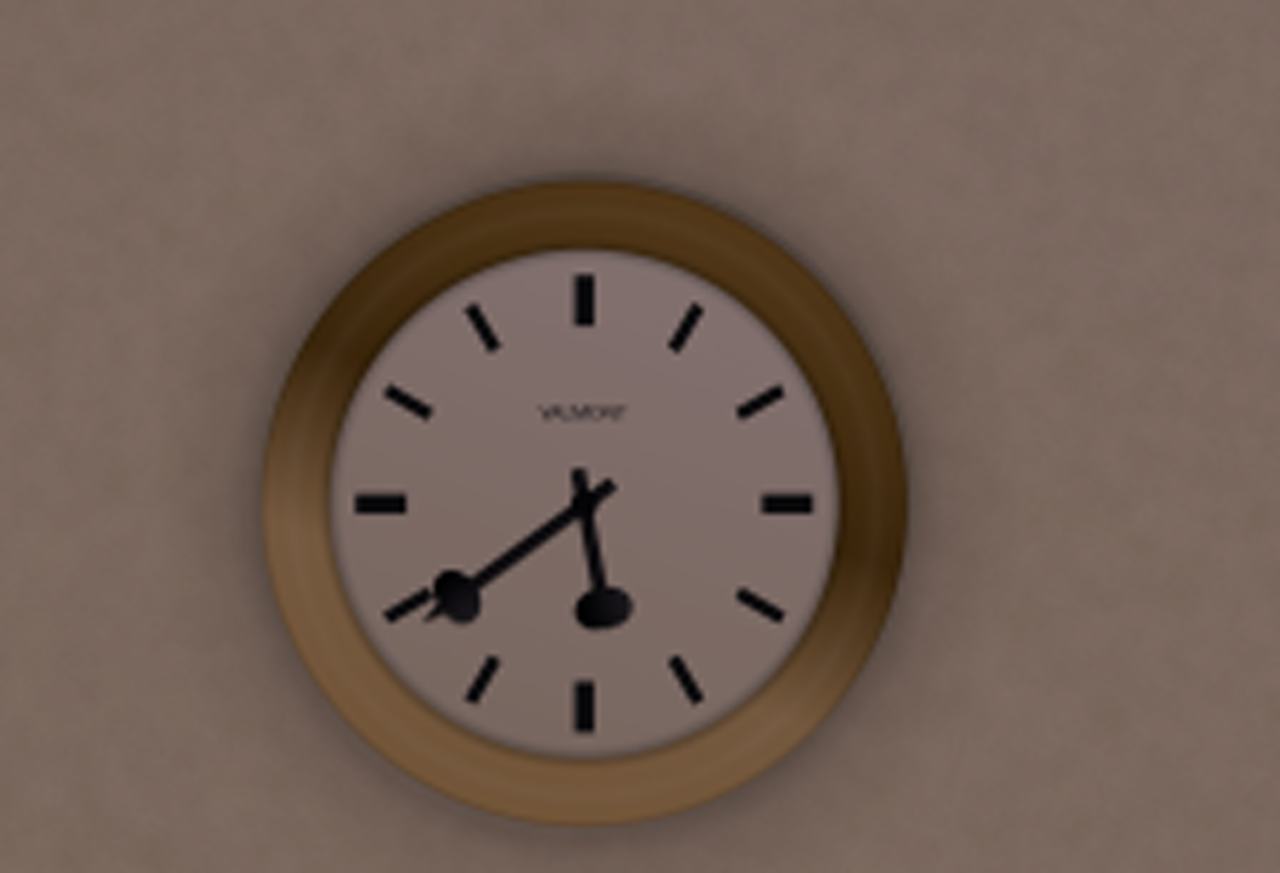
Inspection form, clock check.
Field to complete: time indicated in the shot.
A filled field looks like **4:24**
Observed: **5:39**
